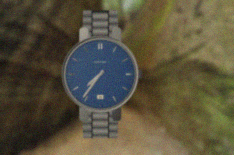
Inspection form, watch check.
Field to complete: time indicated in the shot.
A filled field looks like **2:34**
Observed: **7:36**
